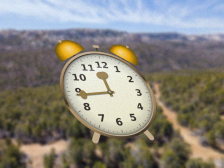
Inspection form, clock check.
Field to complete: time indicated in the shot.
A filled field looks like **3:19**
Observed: **11:44**
